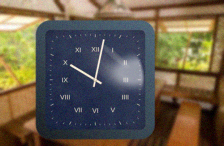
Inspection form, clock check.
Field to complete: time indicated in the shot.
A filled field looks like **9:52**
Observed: **10:02**
